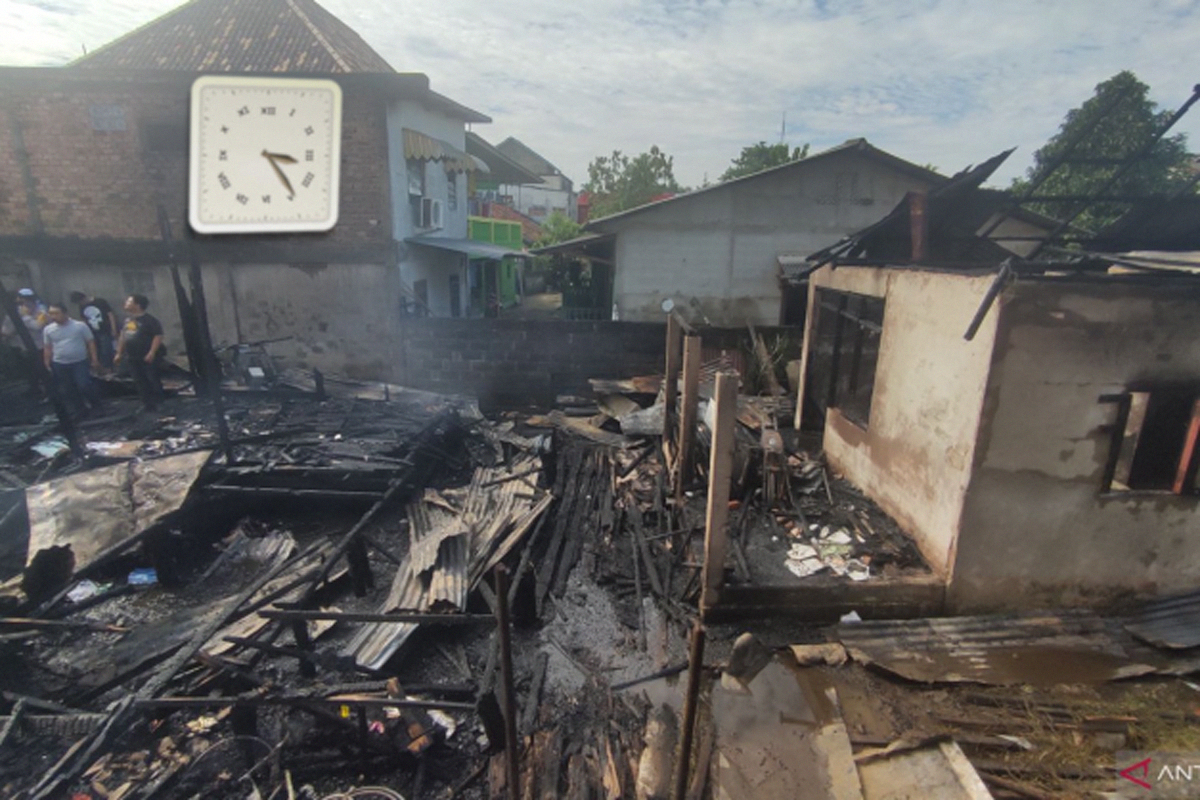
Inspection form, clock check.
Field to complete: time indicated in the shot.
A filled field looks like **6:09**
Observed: **3:24**
